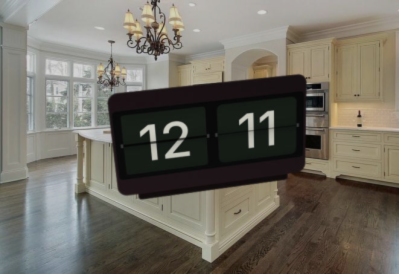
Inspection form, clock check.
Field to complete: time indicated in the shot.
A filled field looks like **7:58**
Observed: **12:11**
